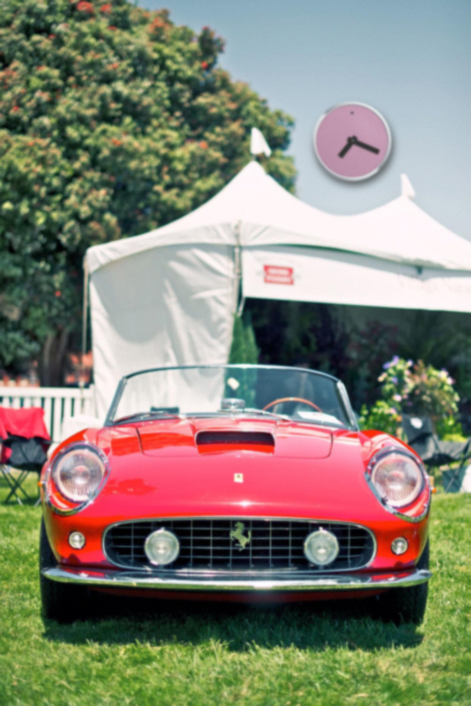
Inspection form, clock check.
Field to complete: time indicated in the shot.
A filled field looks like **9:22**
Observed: **7:19**
